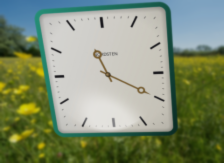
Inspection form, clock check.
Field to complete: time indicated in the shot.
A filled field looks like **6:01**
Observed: **11:20**
